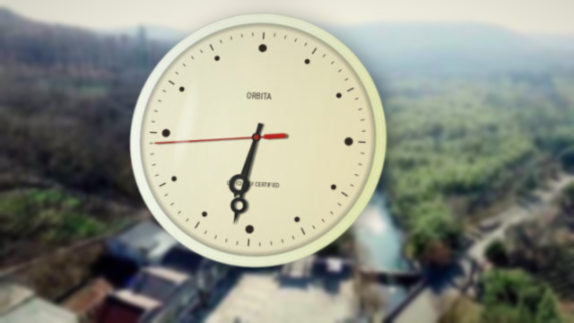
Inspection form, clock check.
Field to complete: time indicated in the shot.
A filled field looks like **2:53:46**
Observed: **6:31:44**
